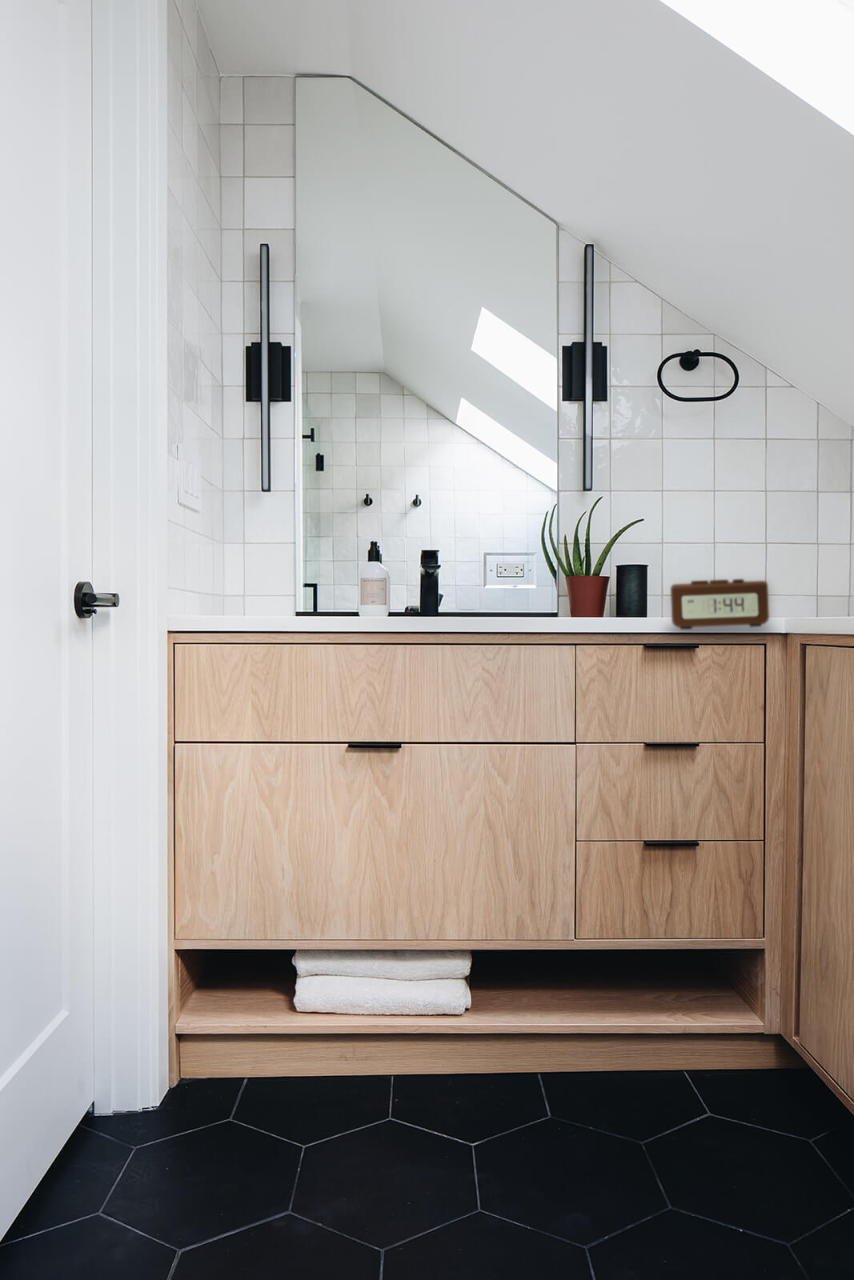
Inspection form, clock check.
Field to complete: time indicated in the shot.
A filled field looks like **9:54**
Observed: **1:44**
